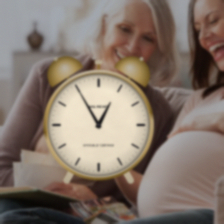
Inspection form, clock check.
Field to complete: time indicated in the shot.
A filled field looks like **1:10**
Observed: **12:55**
